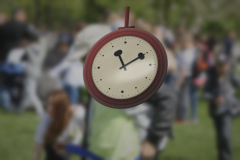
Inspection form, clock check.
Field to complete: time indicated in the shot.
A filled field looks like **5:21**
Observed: **11:10**
